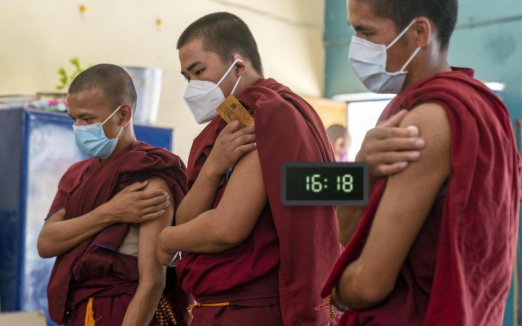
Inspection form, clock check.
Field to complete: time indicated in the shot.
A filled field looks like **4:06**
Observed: **16:18**
